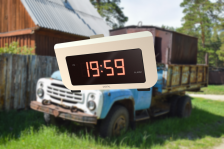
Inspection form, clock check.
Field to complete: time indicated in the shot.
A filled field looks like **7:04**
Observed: **19:59**
